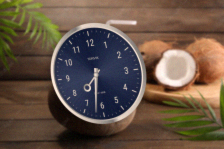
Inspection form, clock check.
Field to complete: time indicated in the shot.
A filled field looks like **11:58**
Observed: **7:32**
